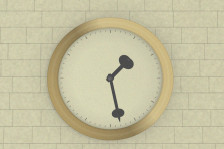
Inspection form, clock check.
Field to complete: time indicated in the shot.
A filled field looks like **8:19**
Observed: **1:28**
